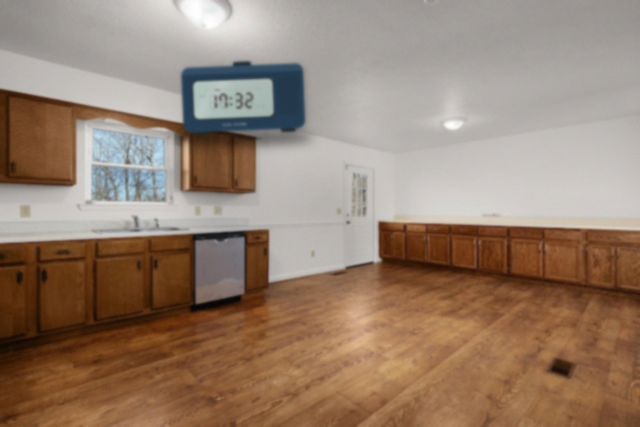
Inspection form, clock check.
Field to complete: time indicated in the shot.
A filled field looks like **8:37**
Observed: **17:32**
